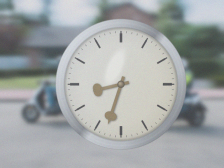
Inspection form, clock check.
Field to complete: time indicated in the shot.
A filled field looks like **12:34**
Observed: **8:33**
